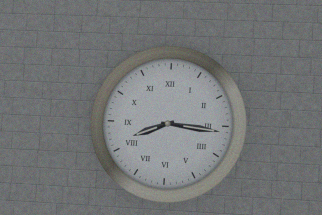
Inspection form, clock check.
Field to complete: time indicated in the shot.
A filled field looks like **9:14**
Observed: **8:16**
